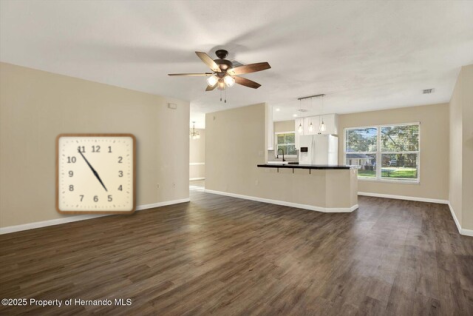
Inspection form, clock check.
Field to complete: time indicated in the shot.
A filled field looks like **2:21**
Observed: **4:54**
